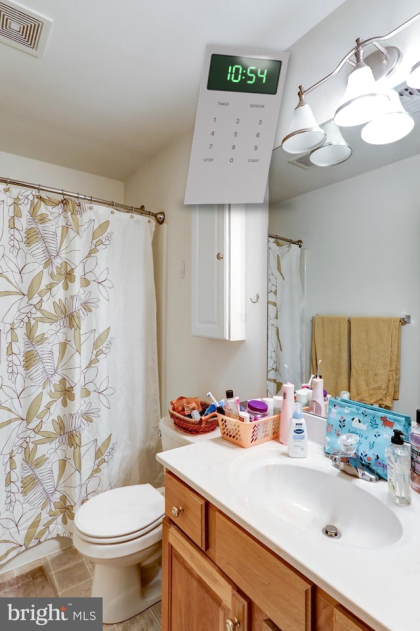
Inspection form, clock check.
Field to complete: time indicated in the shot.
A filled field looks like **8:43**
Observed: **10:54**
